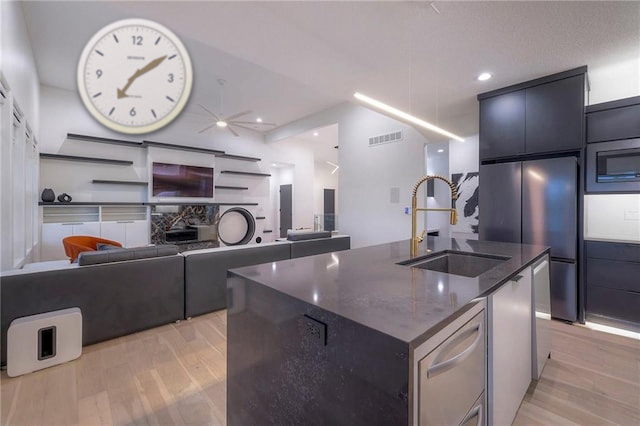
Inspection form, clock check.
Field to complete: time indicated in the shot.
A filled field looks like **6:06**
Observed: **7:09**
